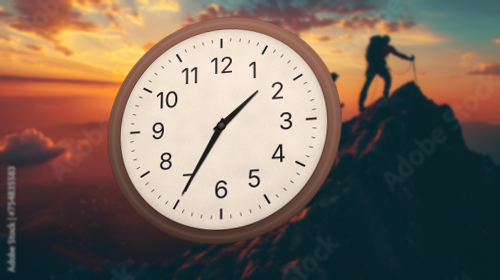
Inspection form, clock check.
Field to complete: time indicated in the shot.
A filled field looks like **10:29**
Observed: **1:35**
